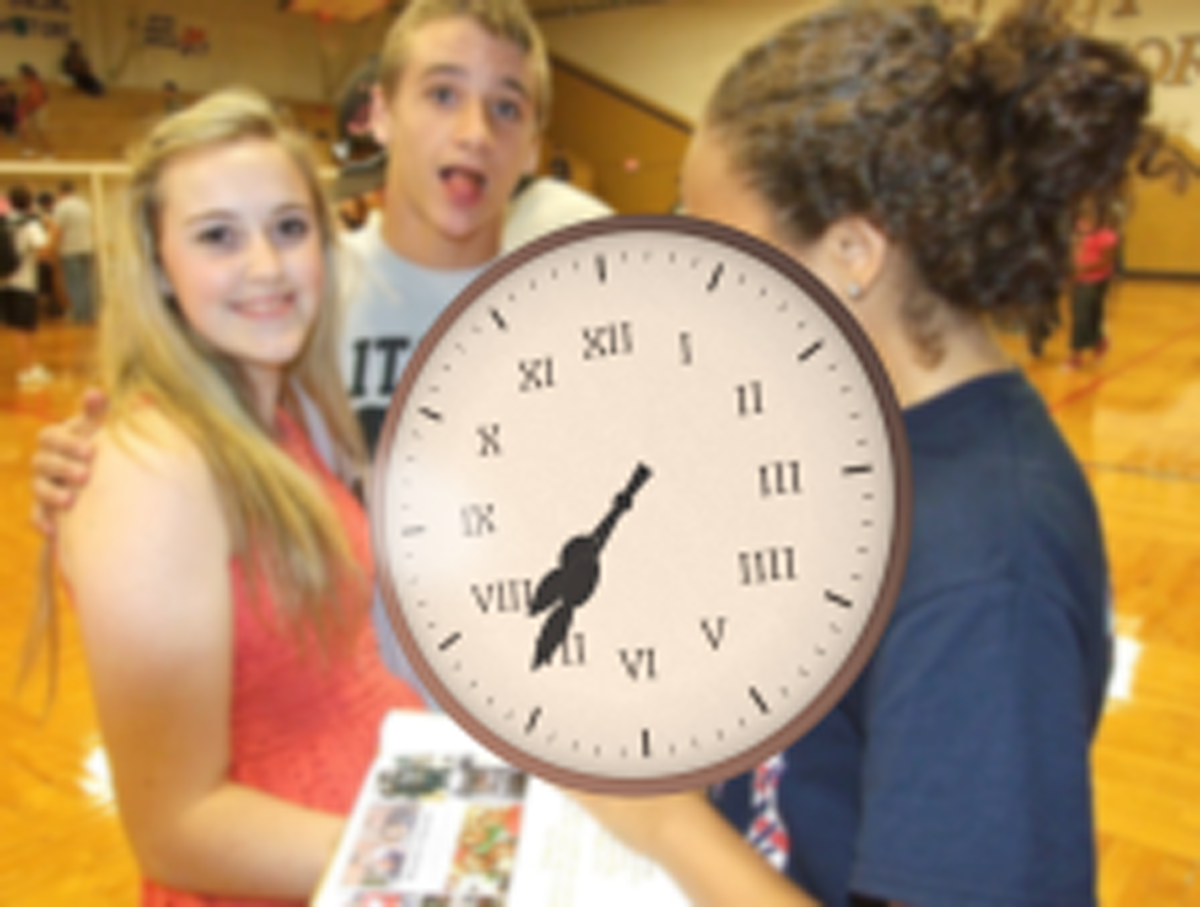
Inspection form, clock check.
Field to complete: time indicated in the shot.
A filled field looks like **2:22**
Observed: **7:36**
